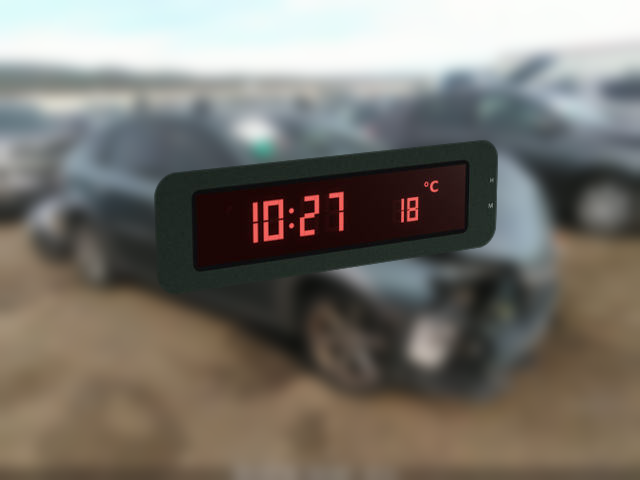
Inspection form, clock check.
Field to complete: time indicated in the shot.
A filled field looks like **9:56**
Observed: **10:27**
